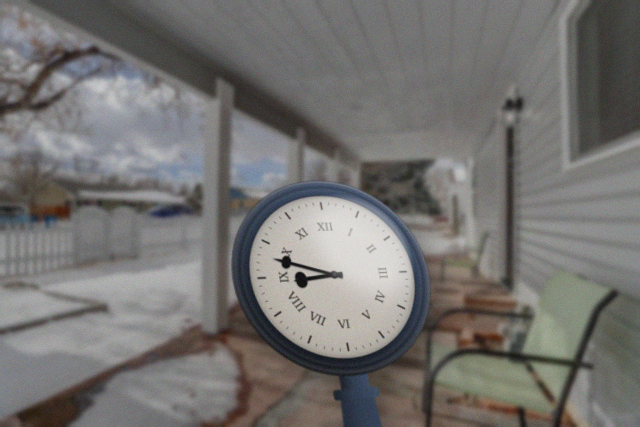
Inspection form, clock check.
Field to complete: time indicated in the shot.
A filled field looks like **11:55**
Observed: **8:48**
